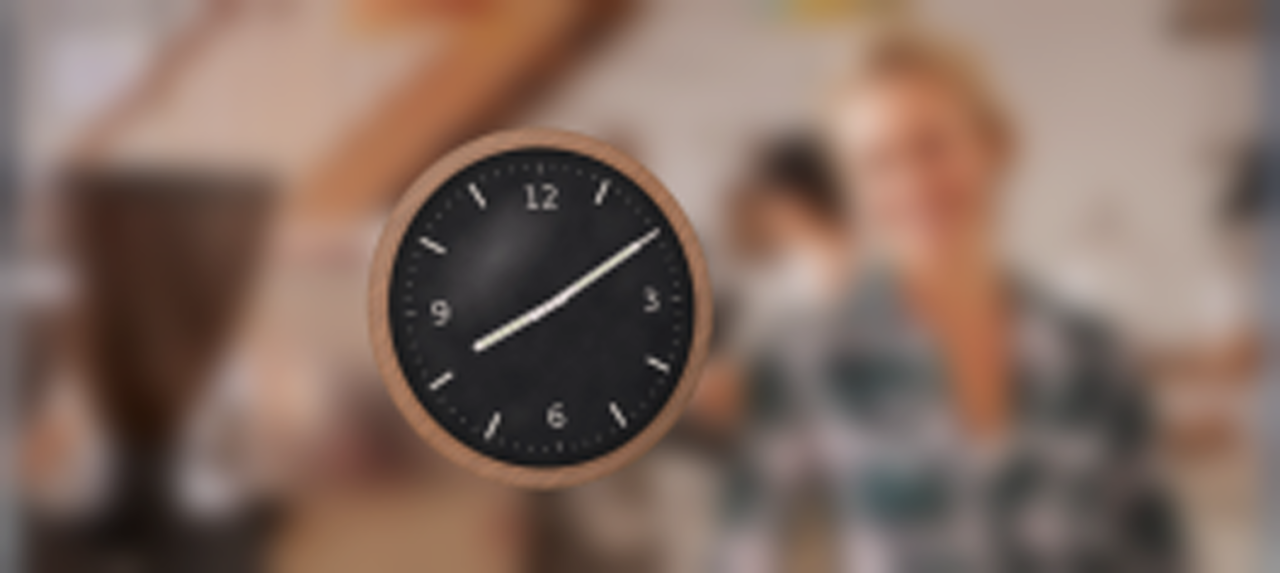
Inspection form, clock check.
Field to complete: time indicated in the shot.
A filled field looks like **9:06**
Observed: **8:10**
